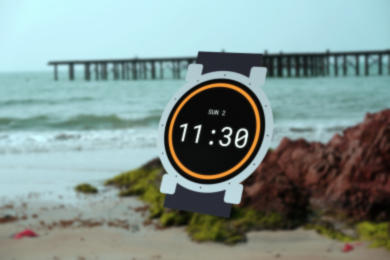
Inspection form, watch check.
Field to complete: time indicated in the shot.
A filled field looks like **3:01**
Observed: **11:30**
